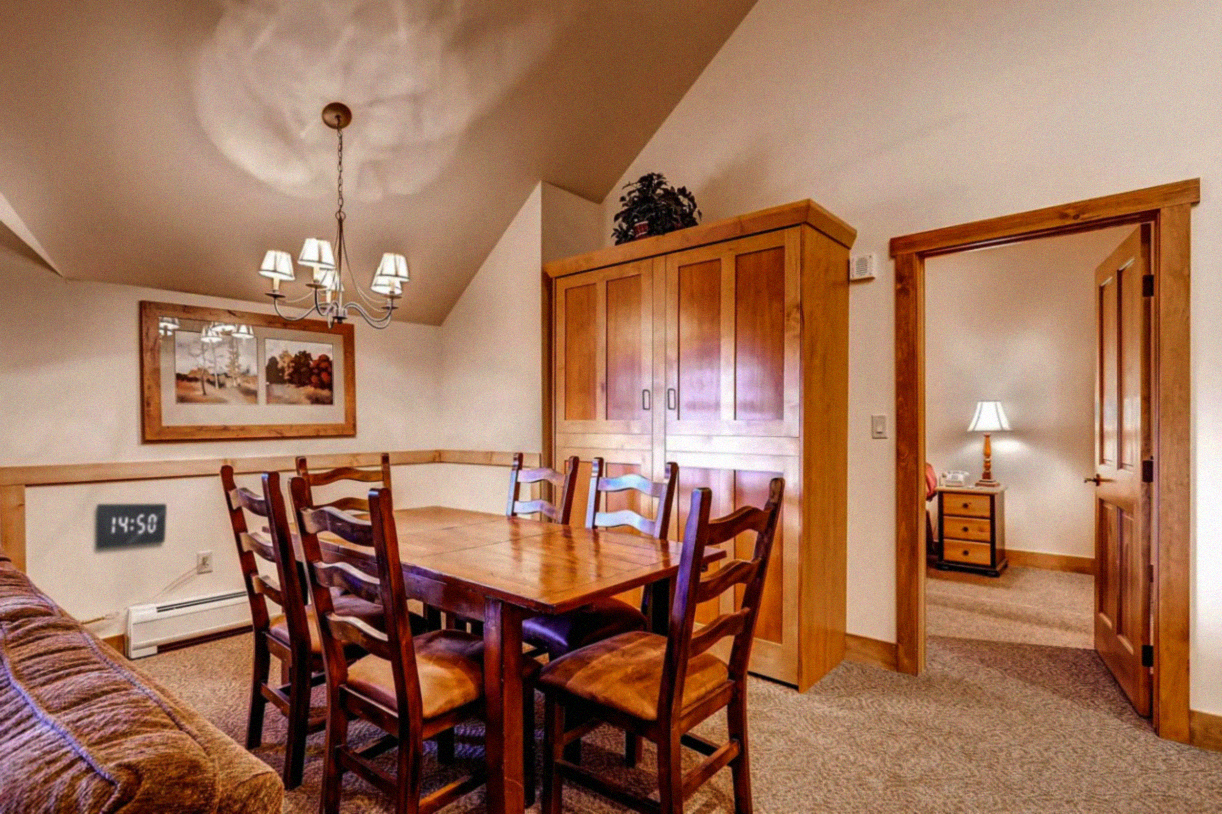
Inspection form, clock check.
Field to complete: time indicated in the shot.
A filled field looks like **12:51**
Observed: **14:50**
